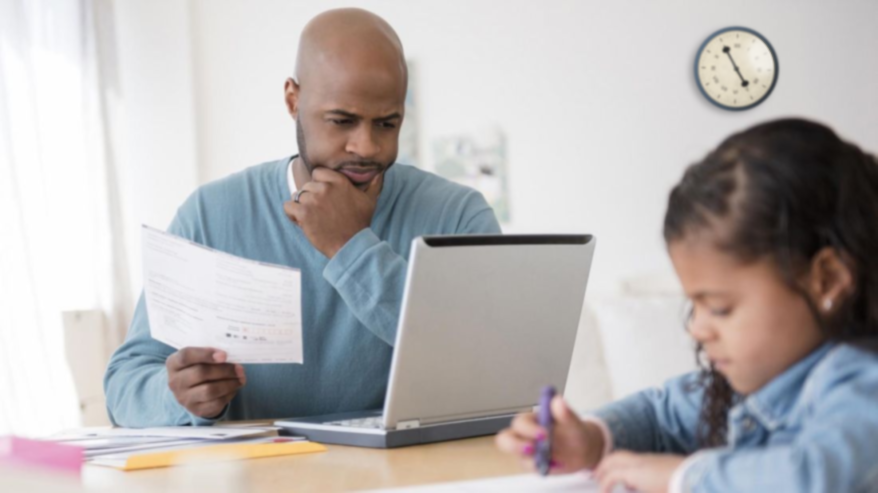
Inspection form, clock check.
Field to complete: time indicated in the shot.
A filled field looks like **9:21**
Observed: **4:55**
